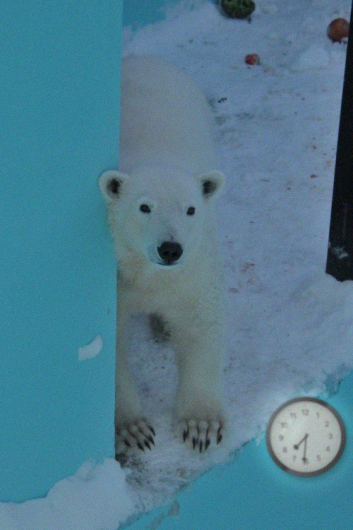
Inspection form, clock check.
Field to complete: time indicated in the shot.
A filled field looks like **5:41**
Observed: **7:31**
